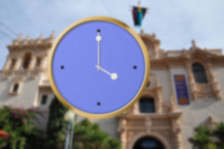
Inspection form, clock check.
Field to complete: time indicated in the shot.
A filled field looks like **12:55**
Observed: **4:00**
